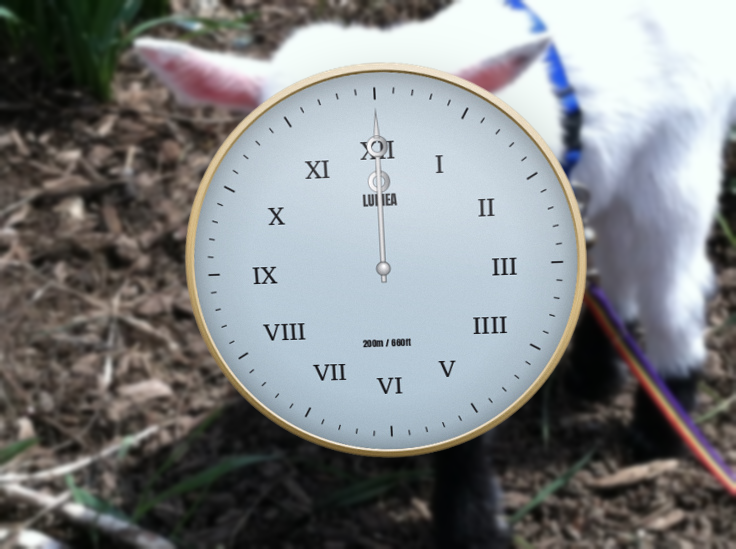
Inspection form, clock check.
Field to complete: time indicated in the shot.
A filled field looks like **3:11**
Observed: **12:00**
